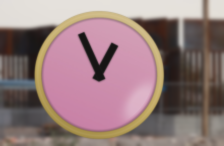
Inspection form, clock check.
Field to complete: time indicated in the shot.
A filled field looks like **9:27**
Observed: **12:56**
